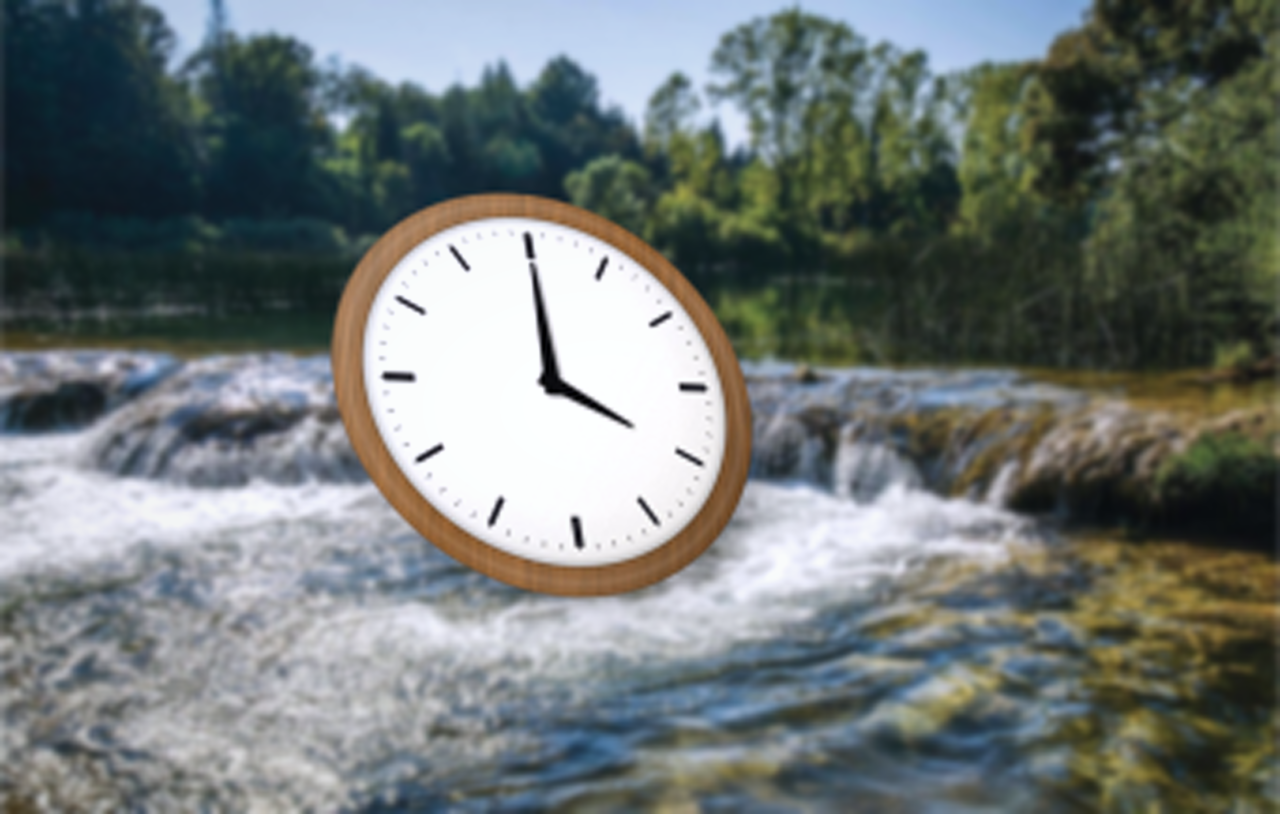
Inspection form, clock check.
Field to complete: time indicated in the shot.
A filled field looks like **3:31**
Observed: **4:00**
